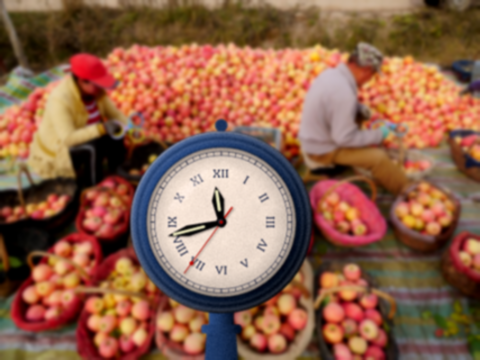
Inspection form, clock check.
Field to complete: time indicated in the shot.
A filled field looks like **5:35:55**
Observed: **11:42:36**
